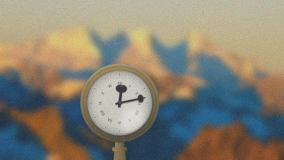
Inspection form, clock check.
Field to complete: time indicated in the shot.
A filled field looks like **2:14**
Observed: **12:13**
